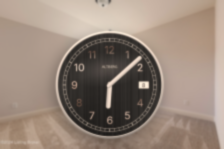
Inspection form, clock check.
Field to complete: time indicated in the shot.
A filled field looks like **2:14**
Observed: **6:08**
